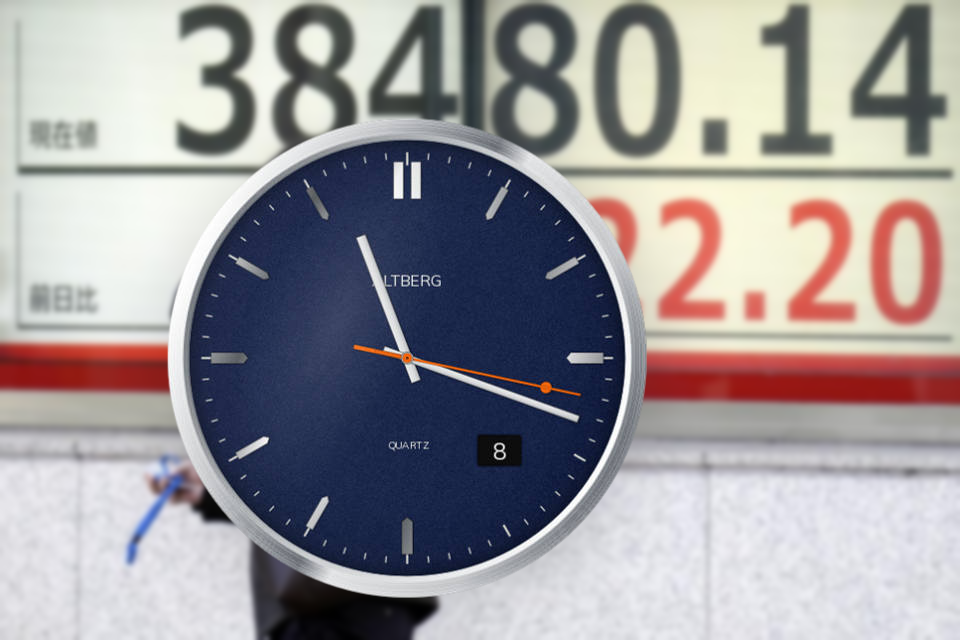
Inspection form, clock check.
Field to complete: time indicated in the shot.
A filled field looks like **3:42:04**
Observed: **11:18:17**
